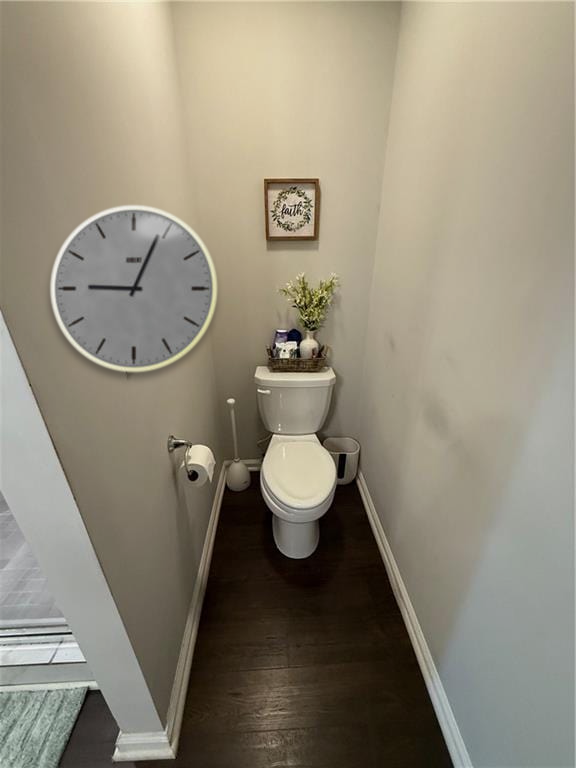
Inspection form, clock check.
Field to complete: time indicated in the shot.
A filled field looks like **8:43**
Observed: **9:04**
